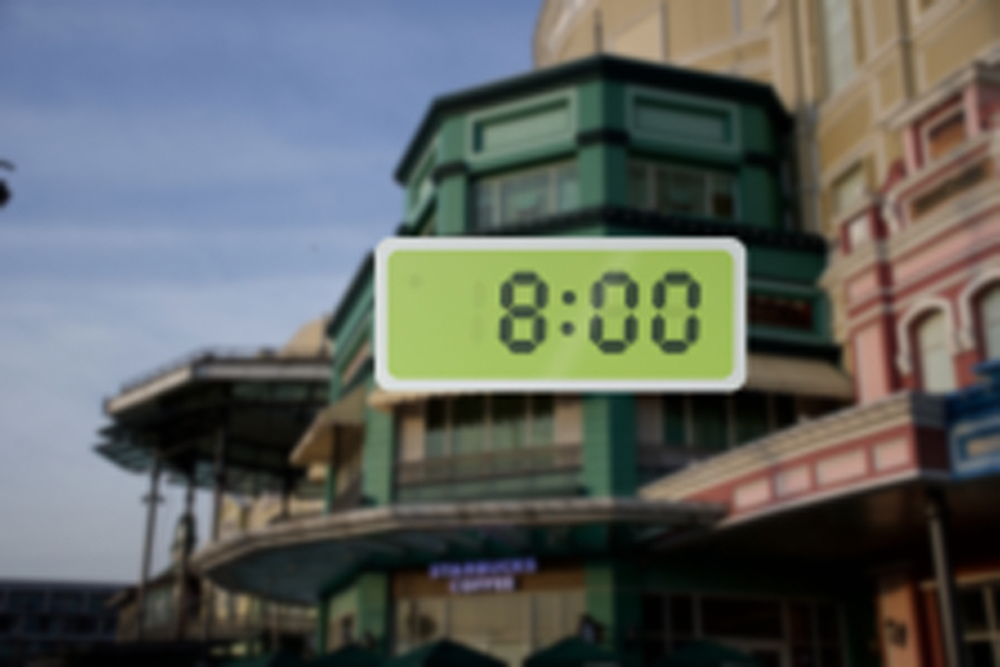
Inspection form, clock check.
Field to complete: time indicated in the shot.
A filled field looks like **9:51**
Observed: **8:00**
